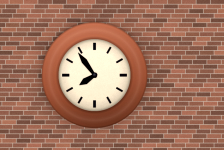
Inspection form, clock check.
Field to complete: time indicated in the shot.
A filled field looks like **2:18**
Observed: **7:54**
